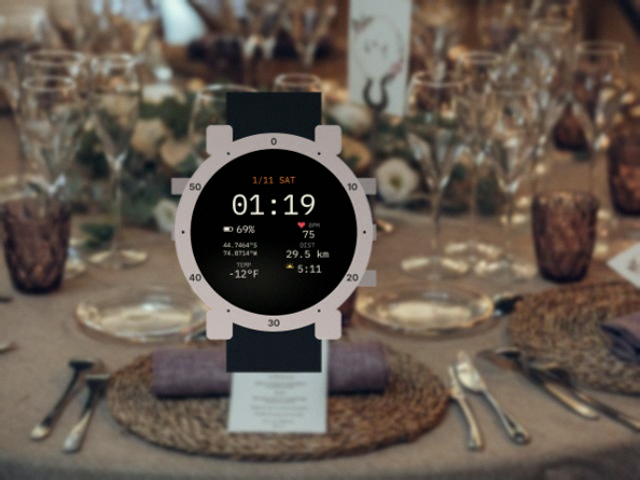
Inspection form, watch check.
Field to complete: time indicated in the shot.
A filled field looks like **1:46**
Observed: **1:19**
